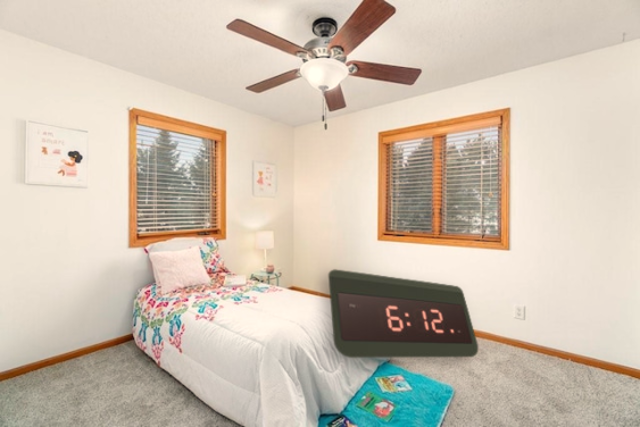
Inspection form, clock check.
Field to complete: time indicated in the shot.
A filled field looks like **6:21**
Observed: **6:12**
